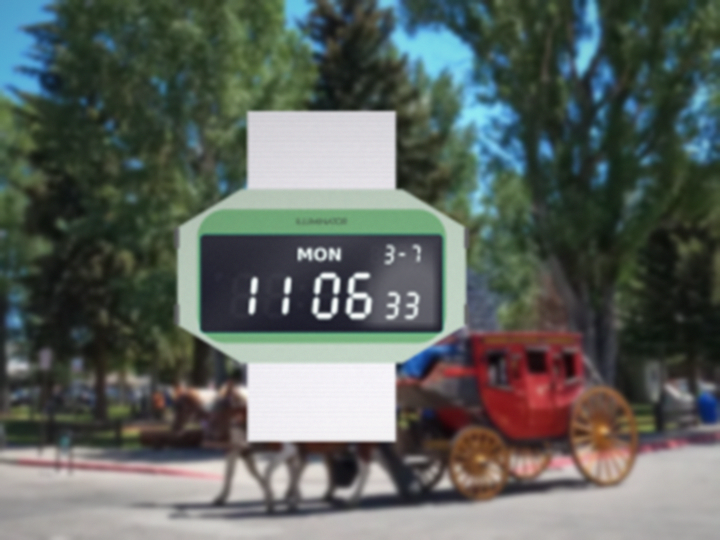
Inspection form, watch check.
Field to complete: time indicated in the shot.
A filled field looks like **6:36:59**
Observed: **11:06:33**
